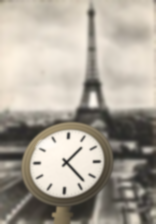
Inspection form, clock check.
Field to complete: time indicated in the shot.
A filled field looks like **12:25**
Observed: **1:23**
